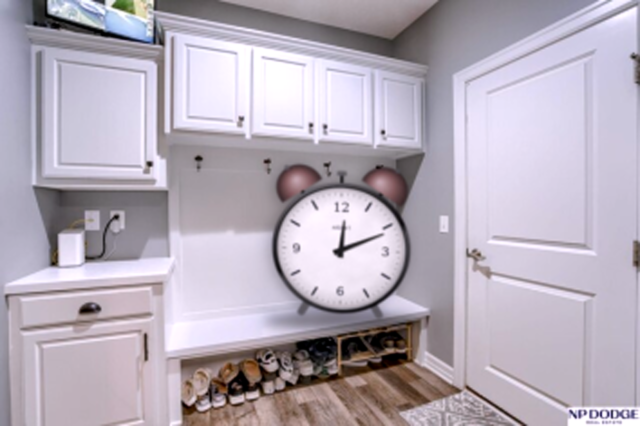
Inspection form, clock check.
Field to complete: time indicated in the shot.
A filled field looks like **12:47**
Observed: **12:11**
